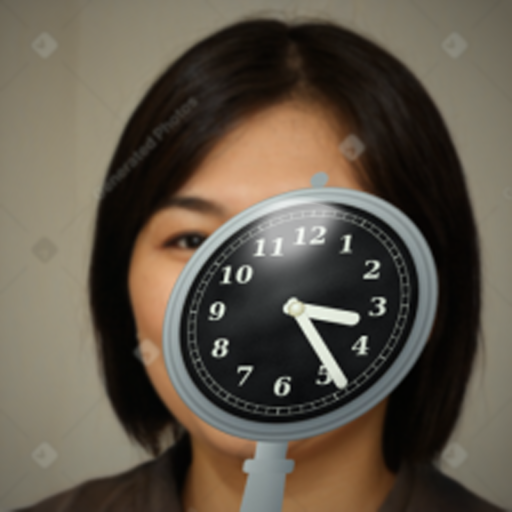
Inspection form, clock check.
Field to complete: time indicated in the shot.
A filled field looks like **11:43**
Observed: **3:24**
